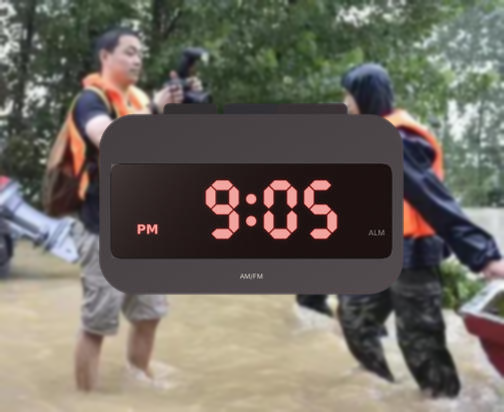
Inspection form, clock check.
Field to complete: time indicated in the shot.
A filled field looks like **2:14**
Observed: **9:05**
